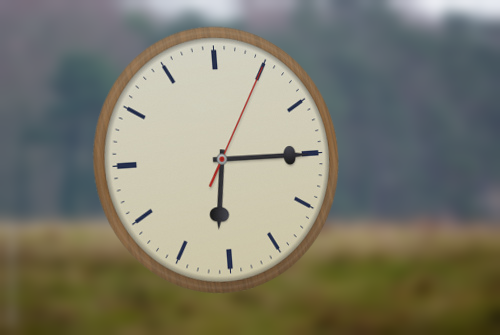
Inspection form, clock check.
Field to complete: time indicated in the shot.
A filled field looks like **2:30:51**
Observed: **6:15:05**
